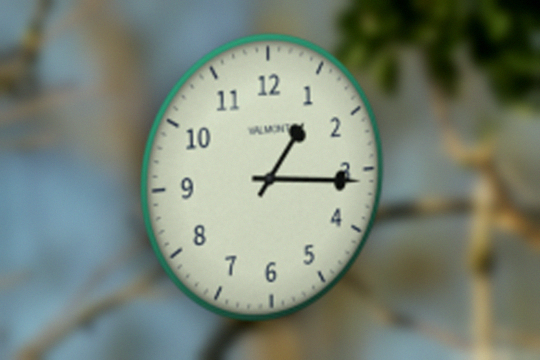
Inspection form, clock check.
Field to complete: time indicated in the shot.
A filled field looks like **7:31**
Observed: **1:16**
